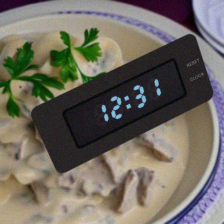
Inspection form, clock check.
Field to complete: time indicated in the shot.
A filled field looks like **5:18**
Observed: **12:31**
